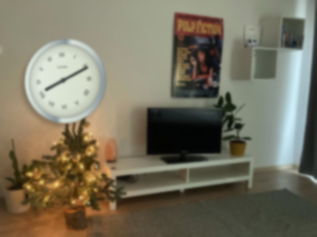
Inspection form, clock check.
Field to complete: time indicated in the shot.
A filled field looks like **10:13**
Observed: **8:11**
